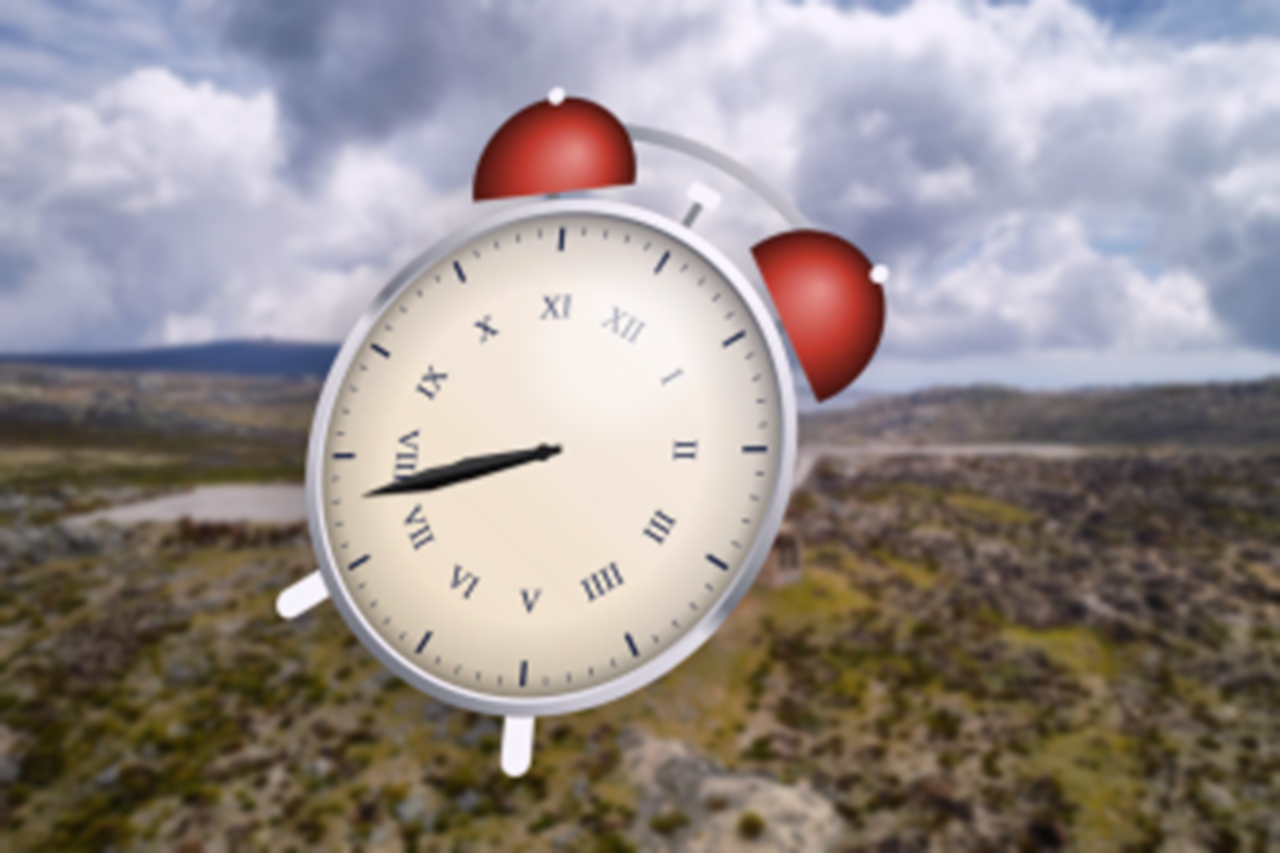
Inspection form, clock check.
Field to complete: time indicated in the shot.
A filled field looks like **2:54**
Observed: **7:38**
